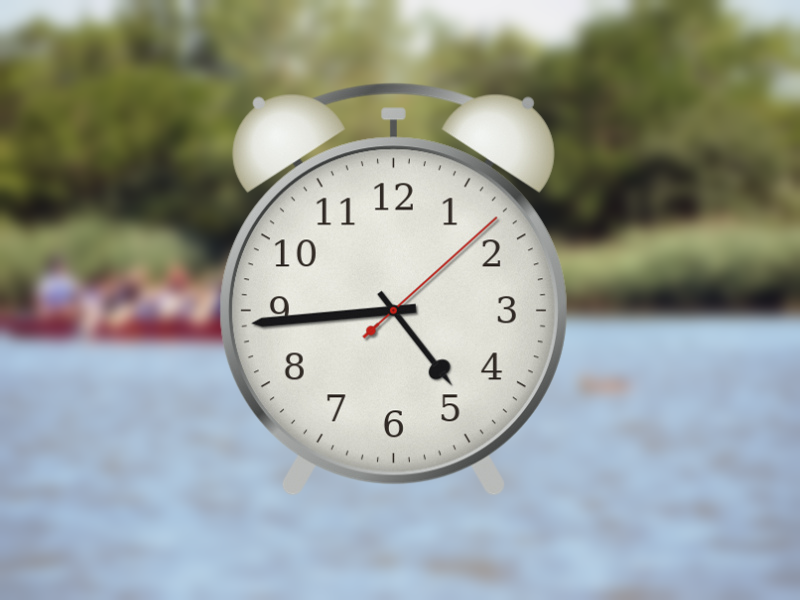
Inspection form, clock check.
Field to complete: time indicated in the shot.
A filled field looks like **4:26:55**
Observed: **4:44:08**
